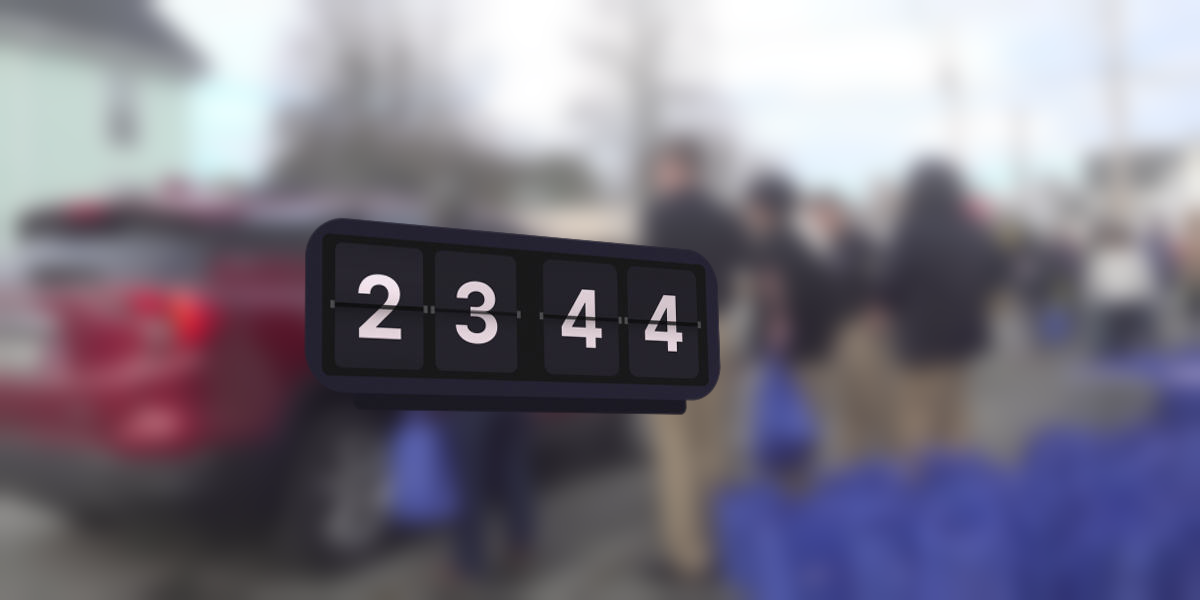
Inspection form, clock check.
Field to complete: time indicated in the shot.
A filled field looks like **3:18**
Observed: **23:44**
